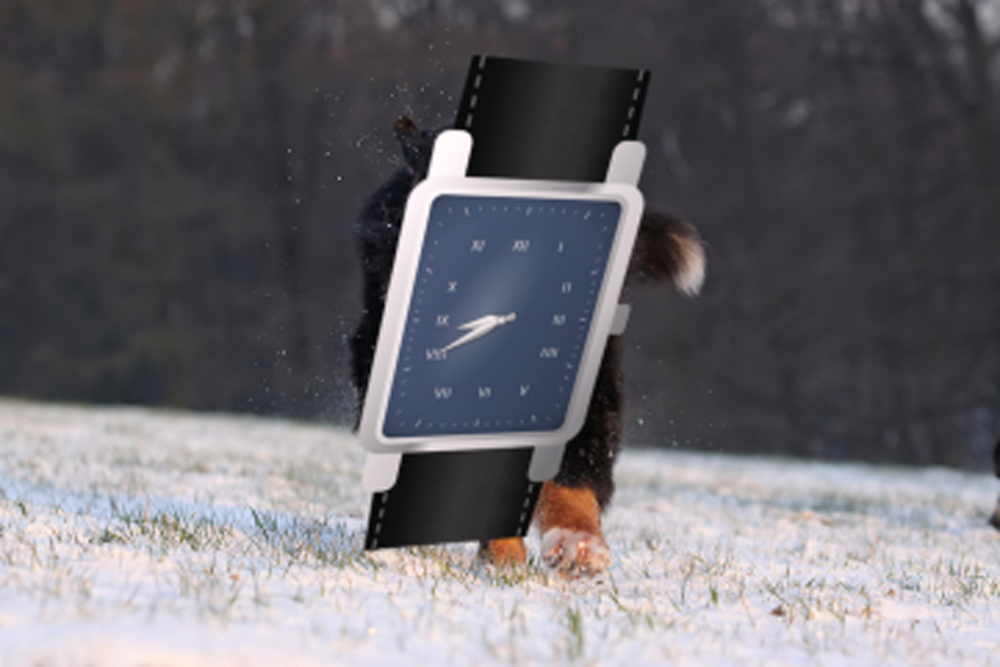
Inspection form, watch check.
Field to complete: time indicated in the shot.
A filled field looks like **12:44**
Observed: **8:40**
